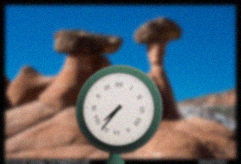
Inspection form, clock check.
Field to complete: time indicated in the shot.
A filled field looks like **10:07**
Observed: **7:36**
